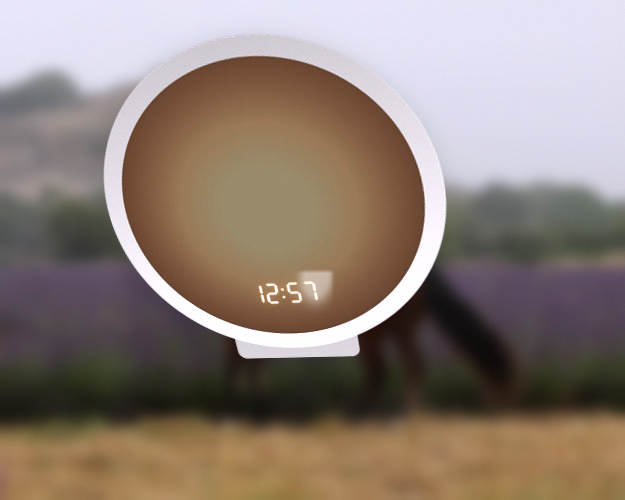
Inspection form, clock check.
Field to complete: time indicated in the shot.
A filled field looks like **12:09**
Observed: **12:57**
